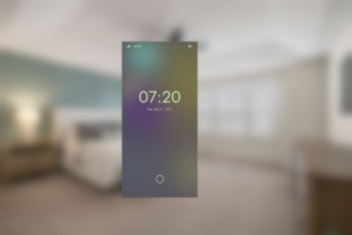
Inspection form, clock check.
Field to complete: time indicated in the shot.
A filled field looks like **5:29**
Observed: **7:20**
